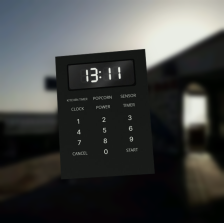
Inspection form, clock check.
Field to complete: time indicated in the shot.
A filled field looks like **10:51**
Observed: **13:11**
